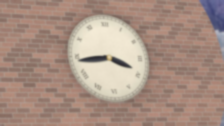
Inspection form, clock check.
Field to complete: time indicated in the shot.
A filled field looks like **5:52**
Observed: **3:44**
